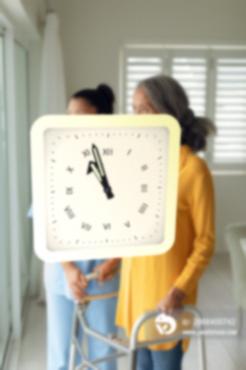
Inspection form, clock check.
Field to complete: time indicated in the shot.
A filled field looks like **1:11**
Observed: **10:57**
